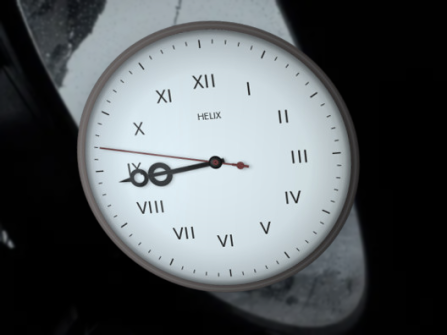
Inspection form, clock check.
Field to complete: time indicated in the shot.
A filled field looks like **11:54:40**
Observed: **8:43:47**
